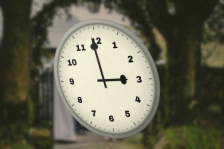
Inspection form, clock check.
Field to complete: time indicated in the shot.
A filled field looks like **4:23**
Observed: **2:59**
